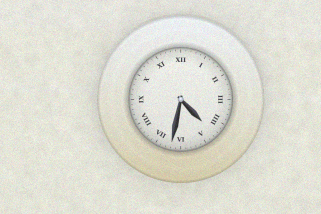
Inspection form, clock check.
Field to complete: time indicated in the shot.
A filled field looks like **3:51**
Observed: **4:32**
